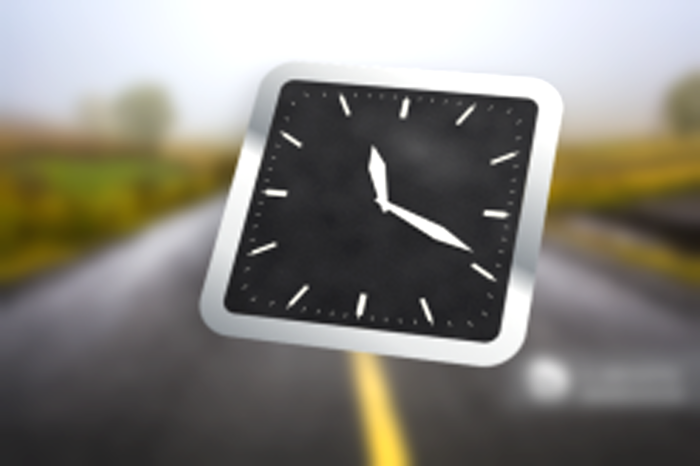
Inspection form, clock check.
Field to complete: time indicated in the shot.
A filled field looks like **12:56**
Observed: **11:19**
